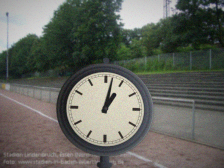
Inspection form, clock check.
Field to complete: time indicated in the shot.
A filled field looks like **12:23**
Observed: **1:02**
